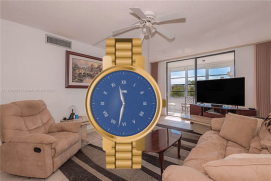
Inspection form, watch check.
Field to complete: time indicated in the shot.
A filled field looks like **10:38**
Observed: **11:32**
